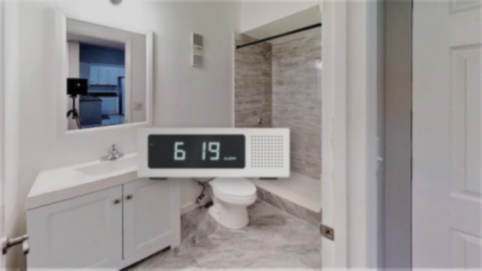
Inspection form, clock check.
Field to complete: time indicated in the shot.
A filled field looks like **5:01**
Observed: **6:19**
